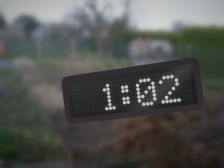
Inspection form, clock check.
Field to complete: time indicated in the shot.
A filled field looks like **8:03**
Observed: **1:02**
